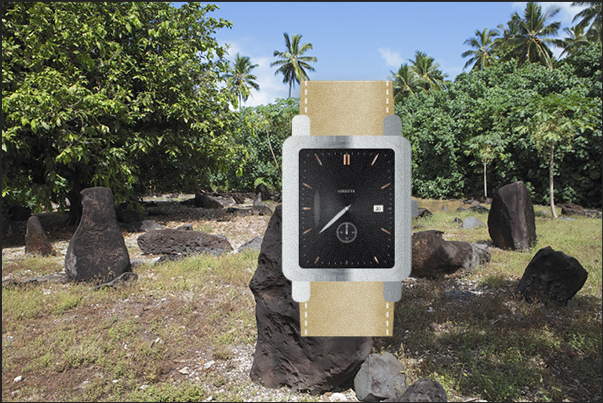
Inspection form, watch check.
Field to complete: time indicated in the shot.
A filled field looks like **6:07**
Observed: **7:38**
